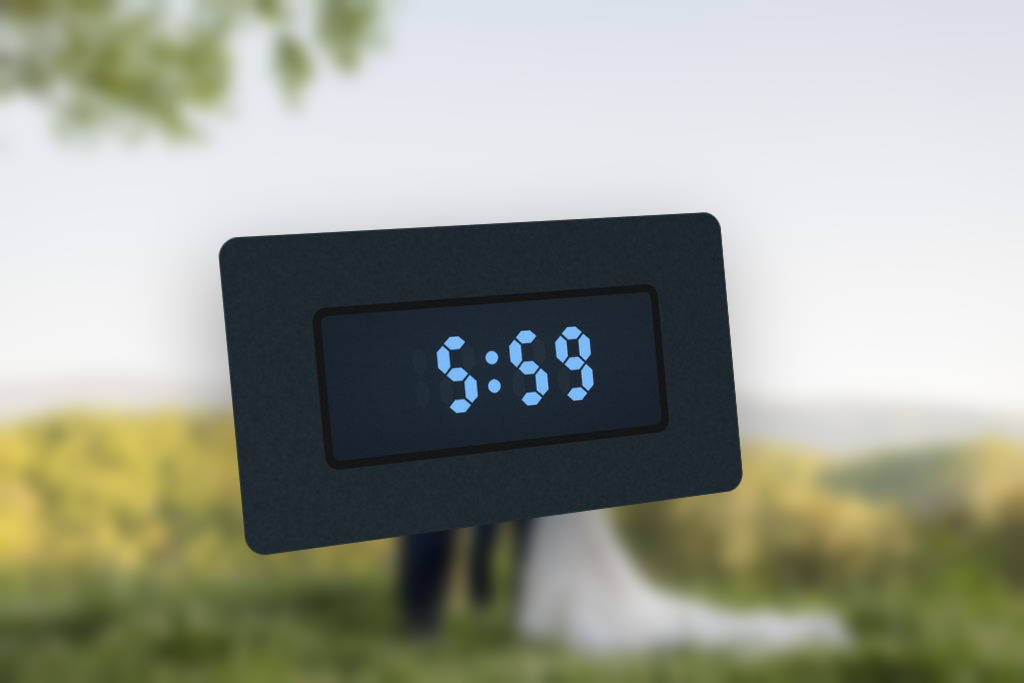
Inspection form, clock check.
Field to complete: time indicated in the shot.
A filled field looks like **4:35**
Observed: **5:59**
